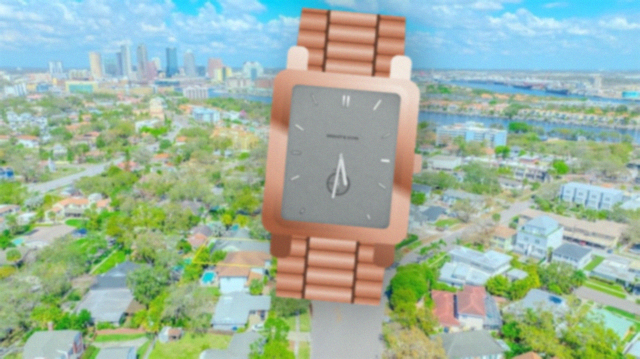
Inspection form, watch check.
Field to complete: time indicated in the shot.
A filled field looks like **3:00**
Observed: **5:31**
